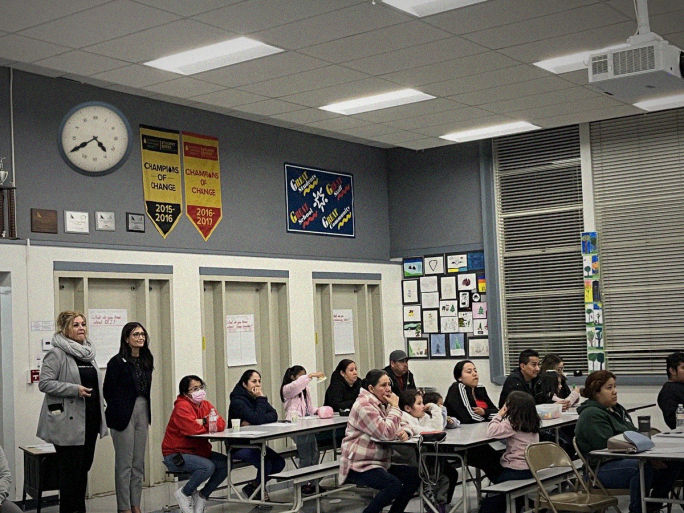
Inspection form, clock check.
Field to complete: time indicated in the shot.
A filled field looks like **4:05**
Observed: **4:40**
